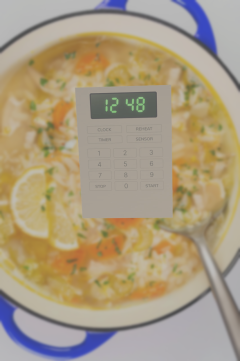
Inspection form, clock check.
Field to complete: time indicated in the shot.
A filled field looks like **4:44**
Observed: **12:48**
